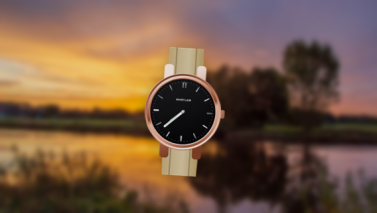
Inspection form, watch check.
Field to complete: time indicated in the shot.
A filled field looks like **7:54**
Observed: **7:38**
